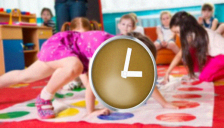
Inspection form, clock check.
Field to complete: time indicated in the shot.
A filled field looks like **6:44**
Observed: **3:02**
